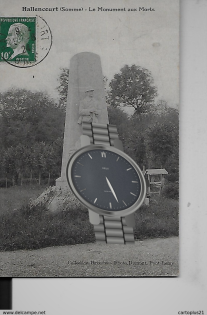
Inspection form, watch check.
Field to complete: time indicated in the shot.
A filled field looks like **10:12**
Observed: **5:27**
